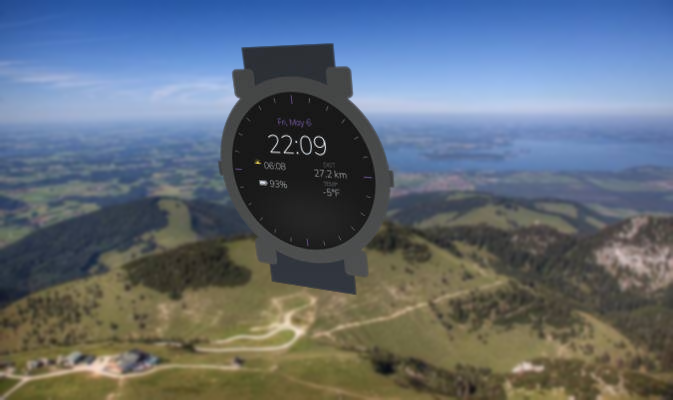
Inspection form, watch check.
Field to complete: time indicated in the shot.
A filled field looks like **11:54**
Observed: **22:09**
